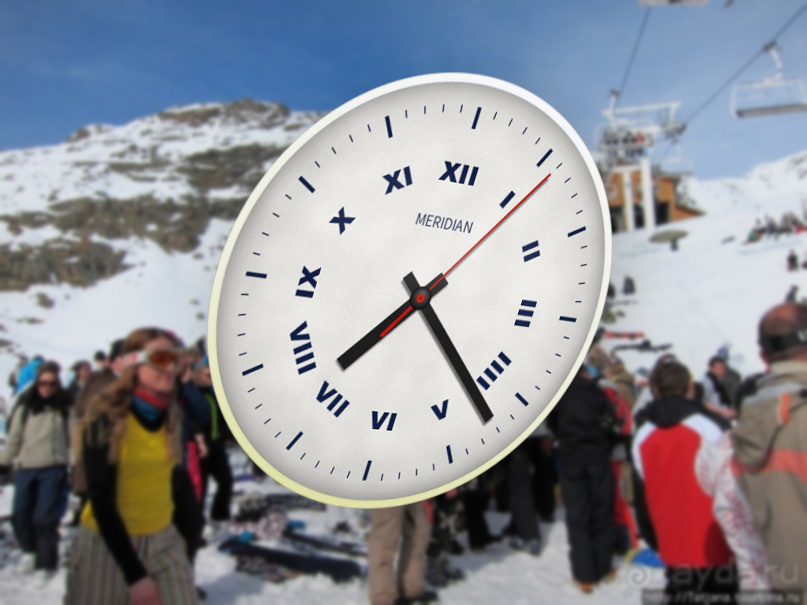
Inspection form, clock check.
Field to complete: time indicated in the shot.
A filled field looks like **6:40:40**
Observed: **7:22:06**
